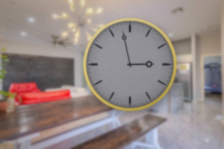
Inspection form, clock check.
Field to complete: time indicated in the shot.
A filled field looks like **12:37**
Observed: **2:58**
